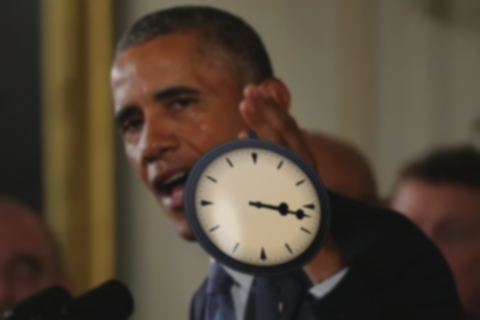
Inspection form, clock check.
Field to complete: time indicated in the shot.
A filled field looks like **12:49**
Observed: **3:17**
